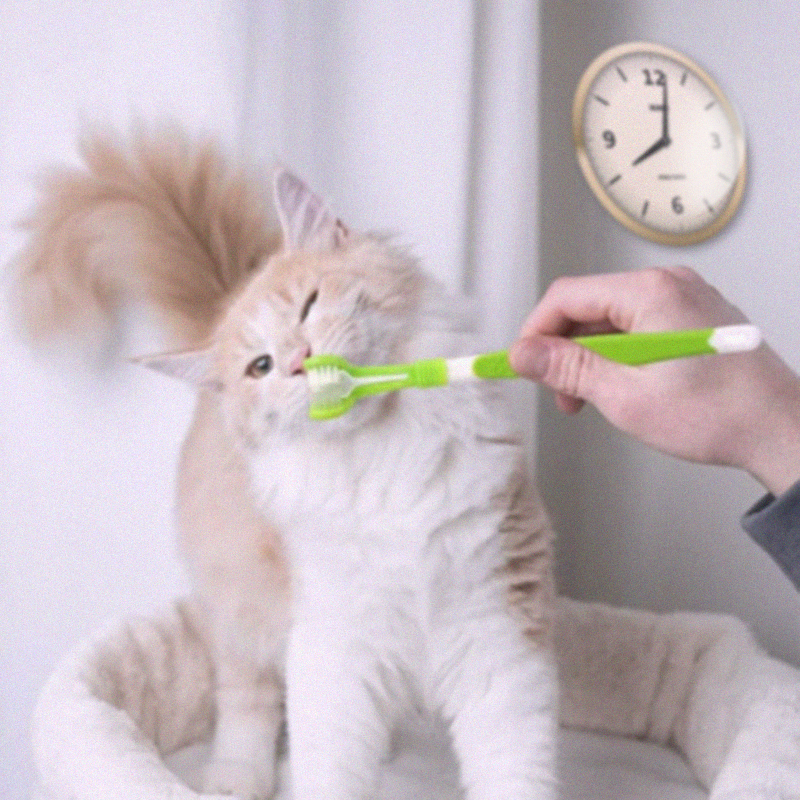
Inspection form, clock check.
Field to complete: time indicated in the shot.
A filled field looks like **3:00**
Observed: **8:02**
